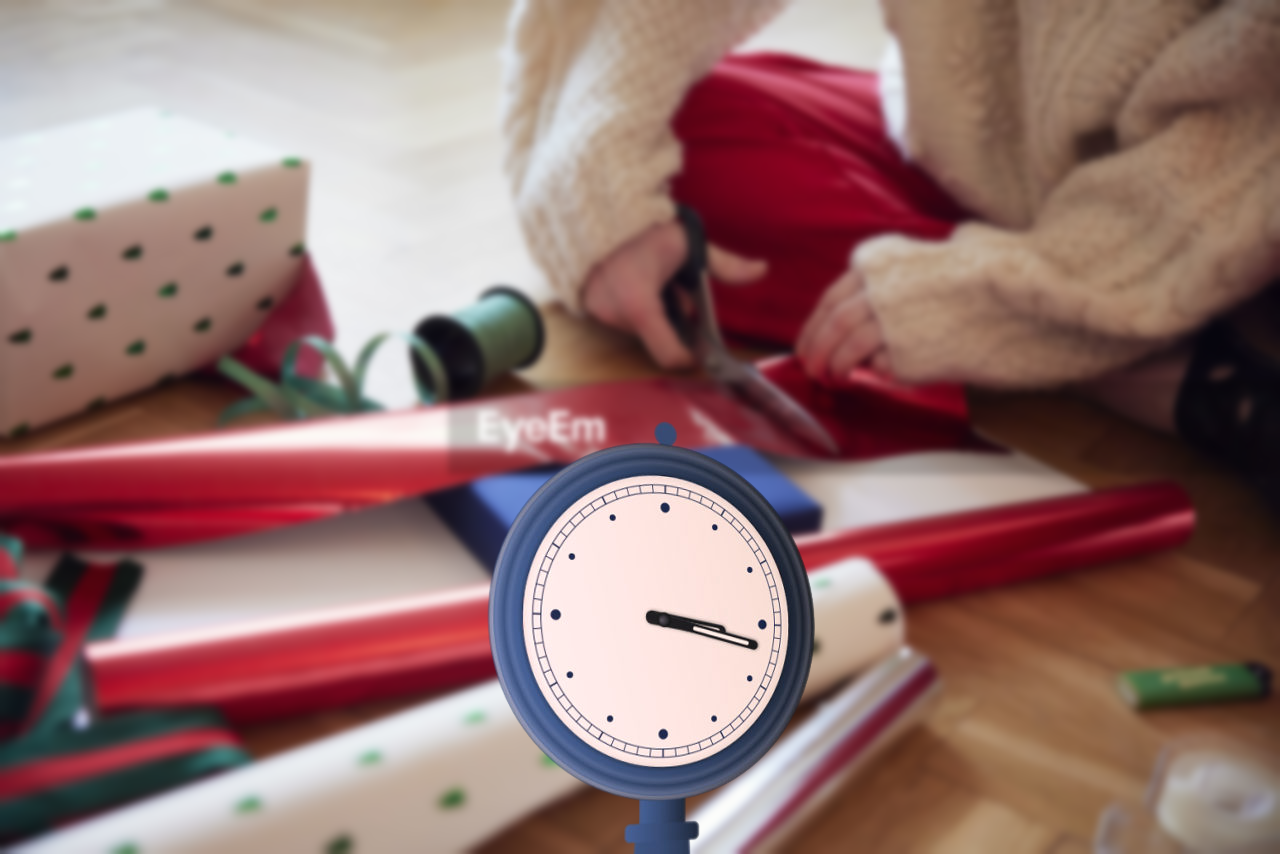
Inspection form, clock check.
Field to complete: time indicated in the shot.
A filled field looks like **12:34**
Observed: **3:17**
